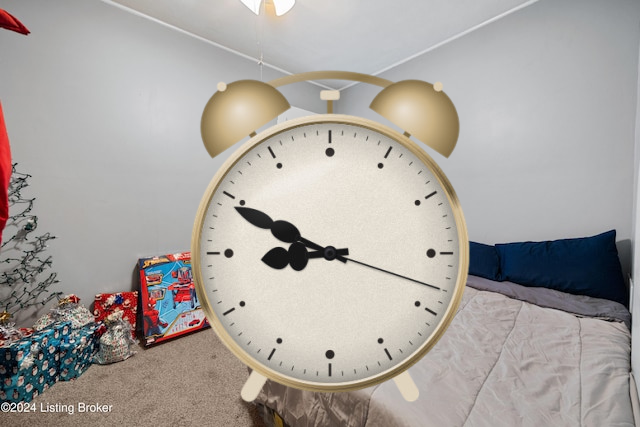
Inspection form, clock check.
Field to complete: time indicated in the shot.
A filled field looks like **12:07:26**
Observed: **8:49:18**
